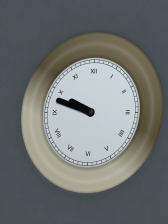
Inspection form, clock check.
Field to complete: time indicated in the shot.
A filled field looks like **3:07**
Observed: **9:48**
